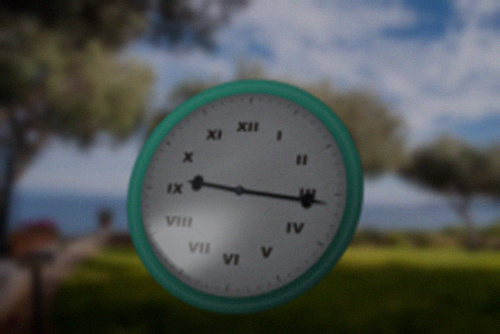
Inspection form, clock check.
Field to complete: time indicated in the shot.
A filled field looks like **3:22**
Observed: **9:16**
